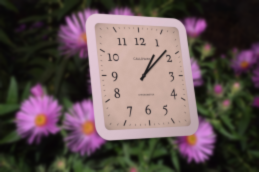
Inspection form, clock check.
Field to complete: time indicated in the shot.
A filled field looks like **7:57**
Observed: **1:08**
